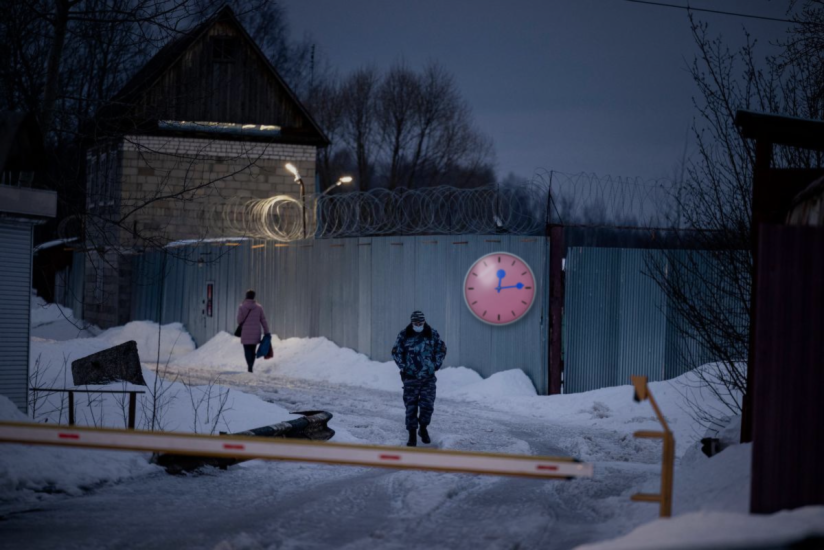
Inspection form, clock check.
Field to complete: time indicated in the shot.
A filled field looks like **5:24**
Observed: **12:14**
